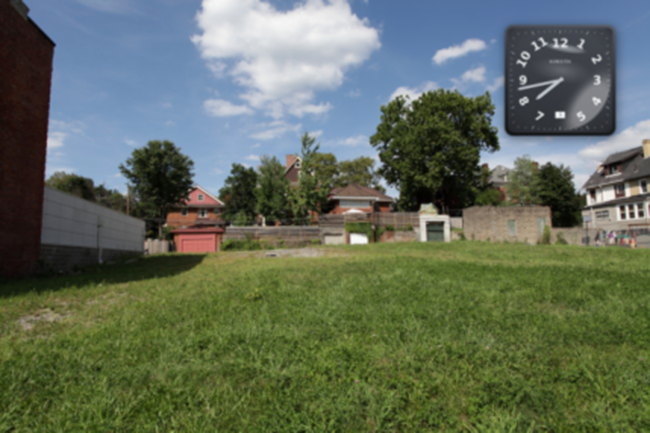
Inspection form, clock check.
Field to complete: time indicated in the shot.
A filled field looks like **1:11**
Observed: **7:43**
